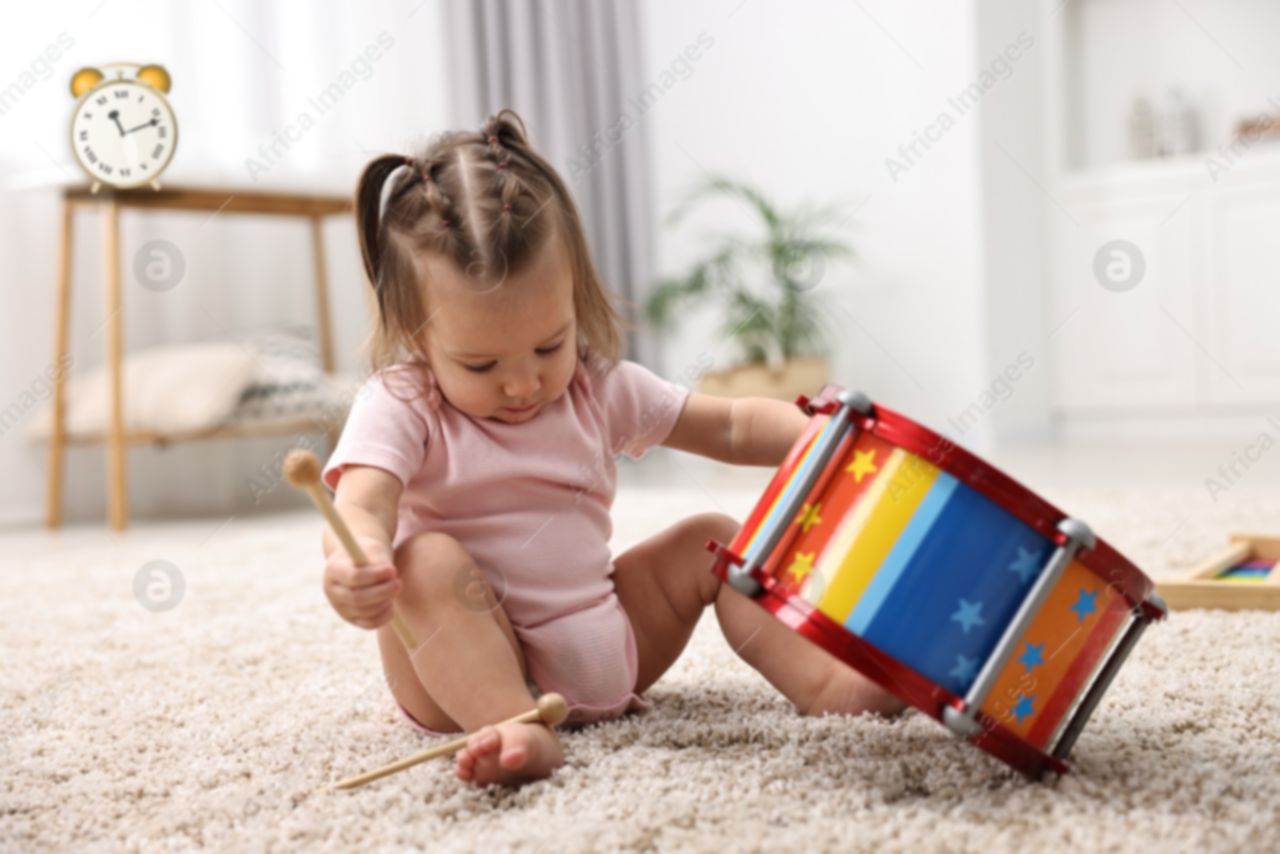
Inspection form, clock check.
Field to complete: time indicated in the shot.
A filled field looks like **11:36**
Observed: **11:12**
